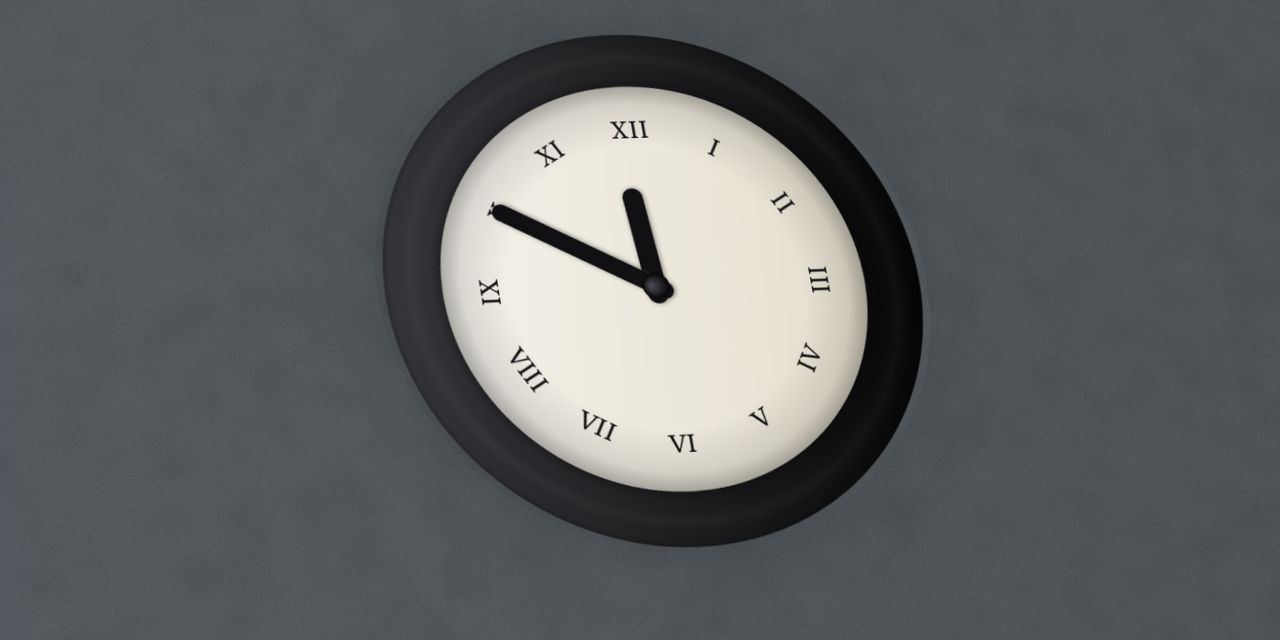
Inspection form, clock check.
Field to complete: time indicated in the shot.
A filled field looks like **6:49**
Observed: **11:50**
